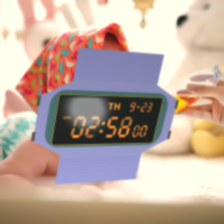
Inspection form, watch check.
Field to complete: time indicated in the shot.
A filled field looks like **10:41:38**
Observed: **2:58:00**
